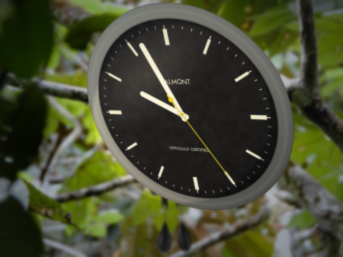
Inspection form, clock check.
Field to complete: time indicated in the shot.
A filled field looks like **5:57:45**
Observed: **9:56:25**
